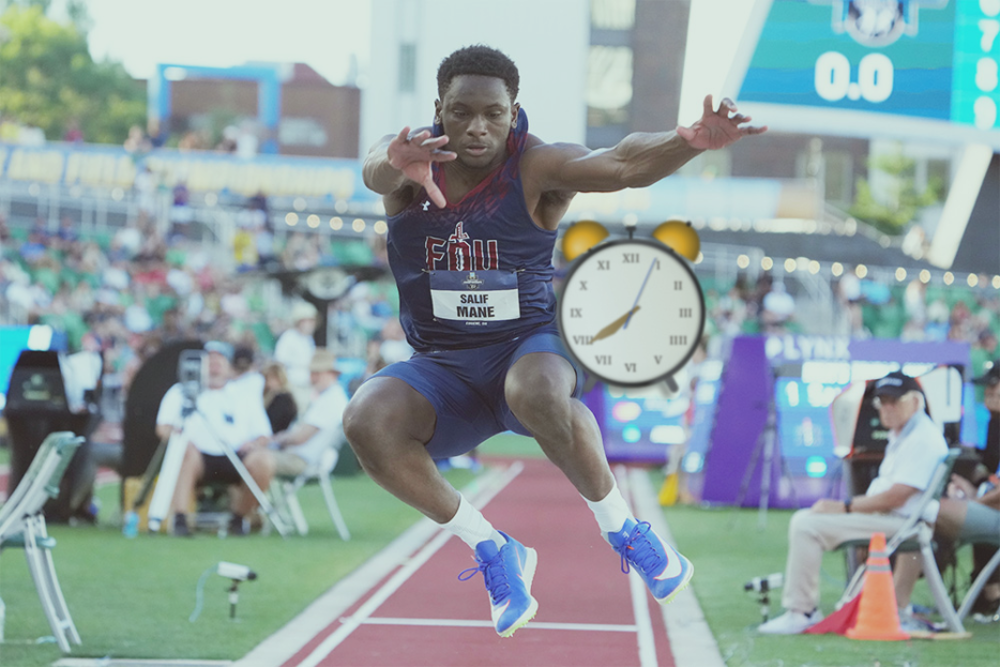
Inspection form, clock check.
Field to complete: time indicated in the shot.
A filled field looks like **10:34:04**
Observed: **7:39:04**
